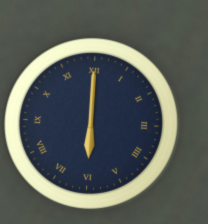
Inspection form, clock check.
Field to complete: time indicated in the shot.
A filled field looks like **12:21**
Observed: **6:00**
